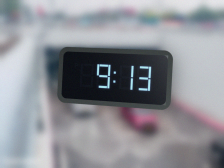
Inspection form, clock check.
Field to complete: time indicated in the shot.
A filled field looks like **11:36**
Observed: **9:13**
